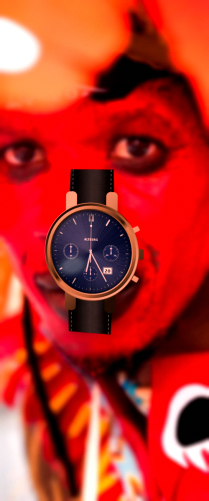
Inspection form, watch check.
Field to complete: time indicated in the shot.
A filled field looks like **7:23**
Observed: **6:25**
